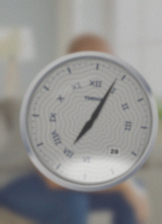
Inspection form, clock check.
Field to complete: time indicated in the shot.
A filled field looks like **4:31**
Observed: **7:04**
